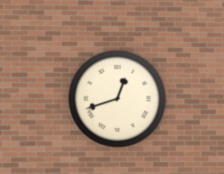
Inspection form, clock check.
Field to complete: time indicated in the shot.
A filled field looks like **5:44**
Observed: **12:42**
